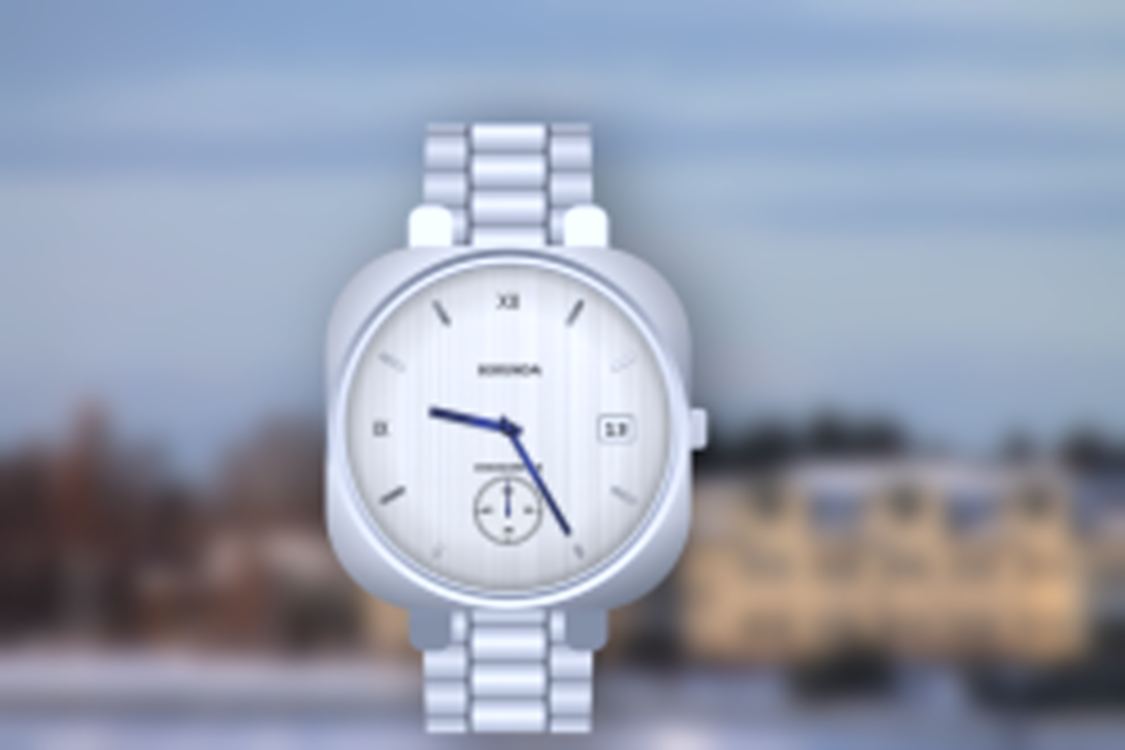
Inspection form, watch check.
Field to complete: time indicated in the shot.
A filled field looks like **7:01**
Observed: **9:25**
